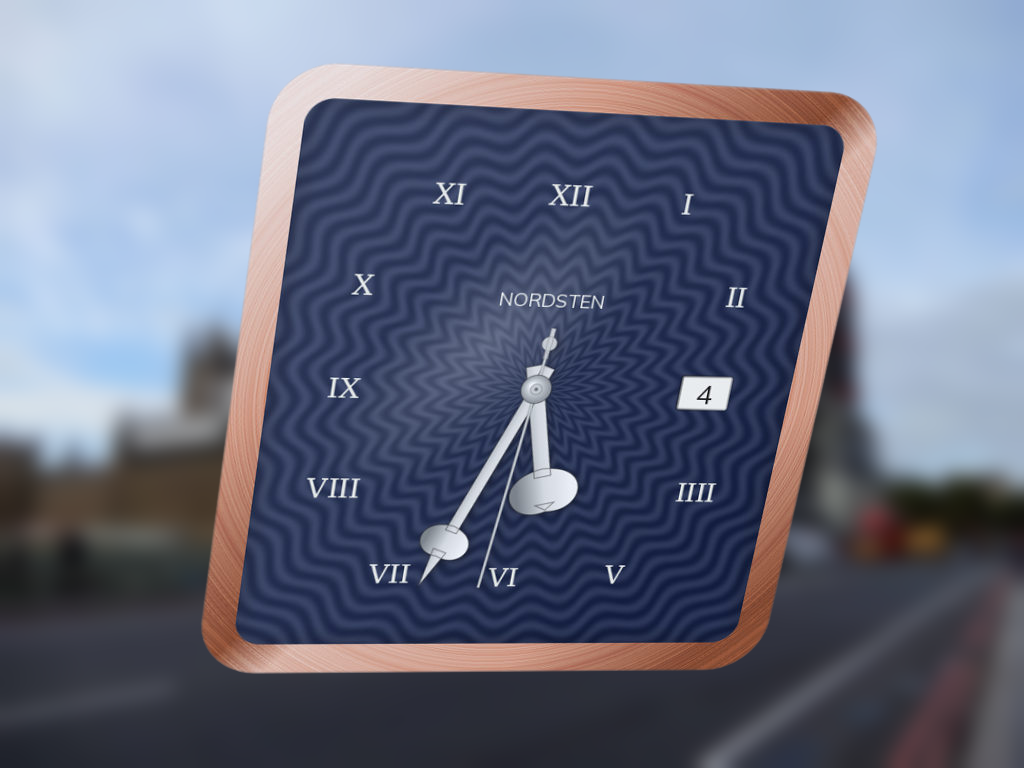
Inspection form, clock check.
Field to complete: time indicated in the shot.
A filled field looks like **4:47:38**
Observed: **5:33:31**
